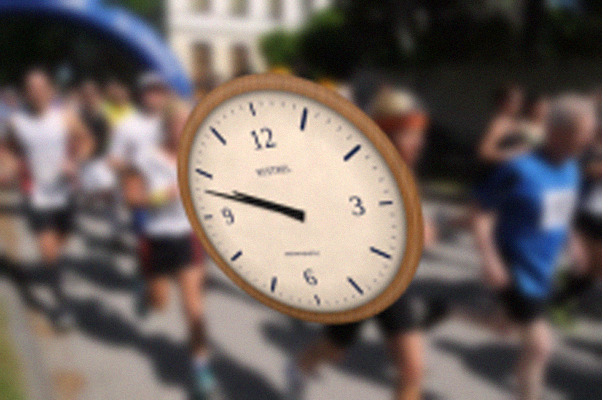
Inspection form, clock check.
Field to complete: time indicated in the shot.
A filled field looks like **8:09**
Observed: **9:48**
